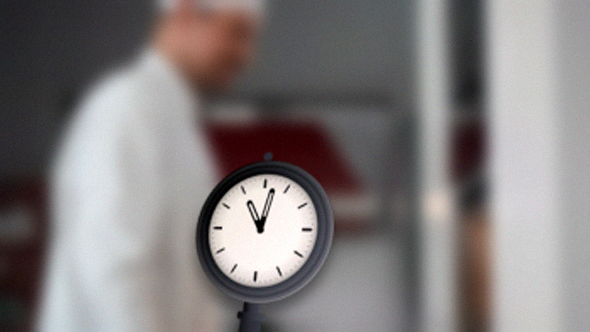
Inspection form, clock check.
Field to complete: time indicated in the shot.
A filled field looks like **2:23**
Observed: **11:02**
